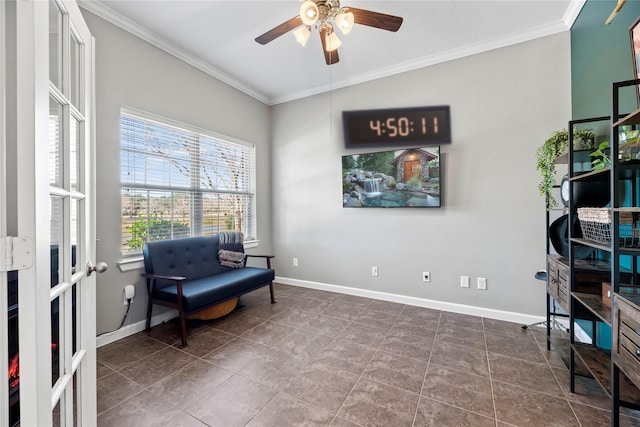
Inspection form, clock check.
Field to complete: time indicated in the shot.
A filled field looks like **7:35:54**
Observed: **4:50:11**
